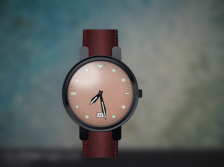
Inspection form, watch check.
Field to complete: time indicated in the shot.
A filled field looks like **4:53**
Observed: **7:28**
